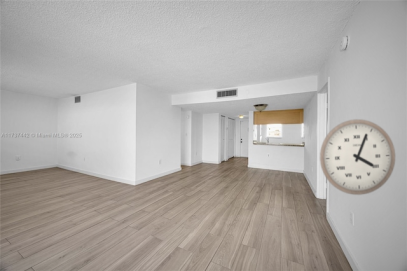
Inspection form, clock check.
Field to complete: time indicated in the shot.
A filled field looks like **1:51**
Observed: **4:04**
